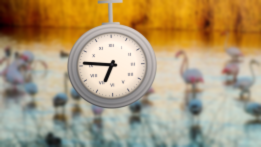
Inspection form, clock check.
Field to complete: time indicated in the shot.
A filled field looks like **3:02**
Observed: **6:46**
